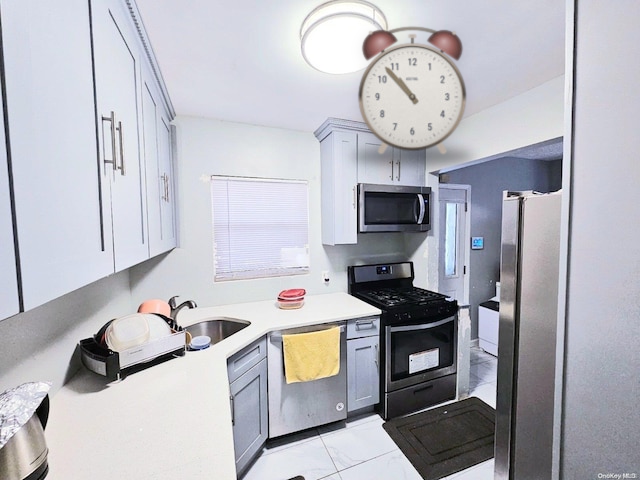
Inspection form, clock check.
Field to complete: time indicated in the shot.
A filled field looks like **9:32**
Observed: **10:53**
